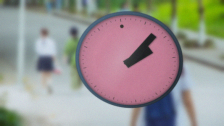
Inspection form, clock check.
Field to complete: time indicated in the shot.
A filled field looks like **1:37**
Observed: **2:08**
